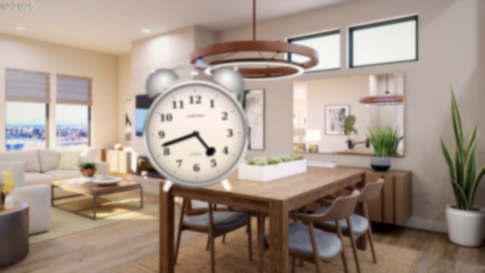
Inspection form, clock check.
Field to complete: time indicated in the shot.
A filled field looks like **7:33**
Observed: **4:42**
